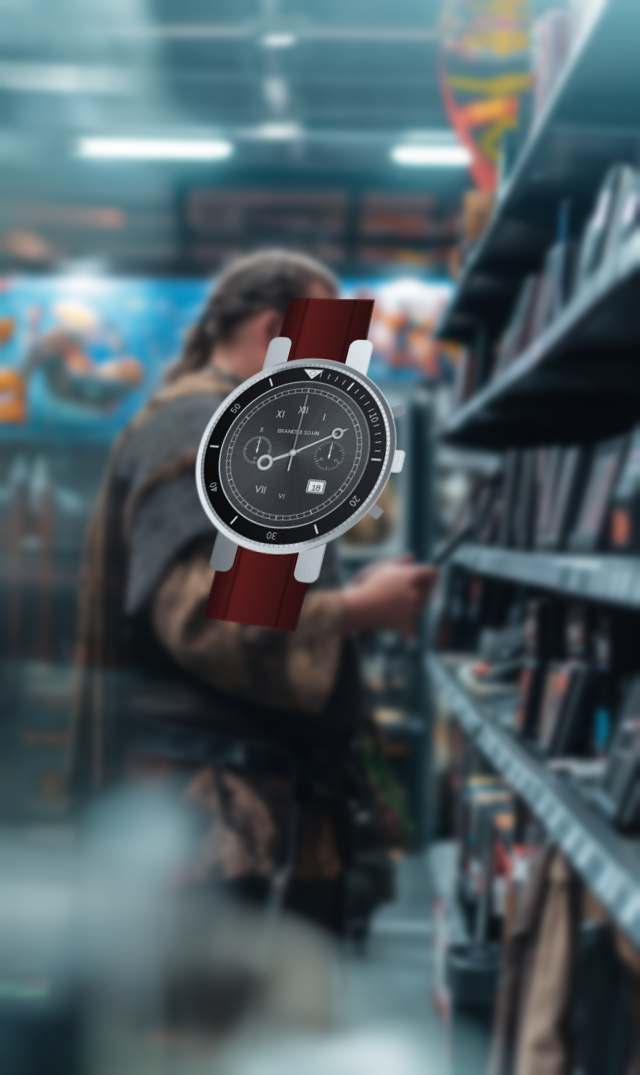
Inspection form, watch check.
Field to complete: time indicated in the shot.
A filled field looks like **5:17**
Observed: **8:10**
